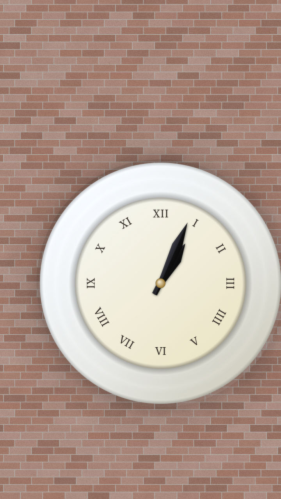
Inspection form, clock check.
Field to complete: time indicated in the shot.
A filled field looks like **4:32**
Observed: **1:04**
